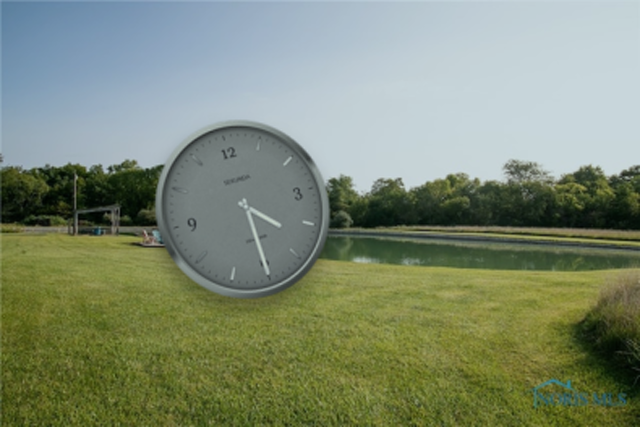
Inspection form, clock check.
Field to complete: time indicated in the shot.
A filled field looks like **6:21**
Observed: **4:30**
